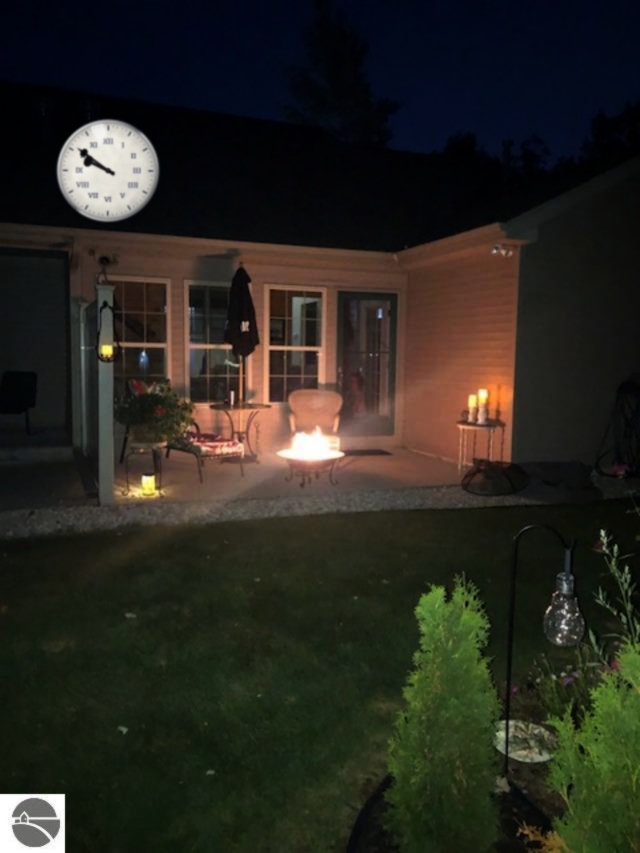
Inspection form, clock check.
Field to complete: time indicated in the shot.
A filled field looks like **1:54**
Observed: **9:51**
